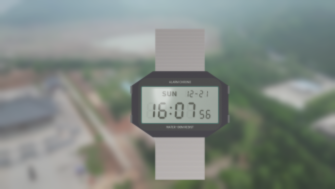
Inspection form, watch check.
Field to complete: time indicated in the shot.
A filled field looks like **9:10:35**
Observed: **16:07:56**
